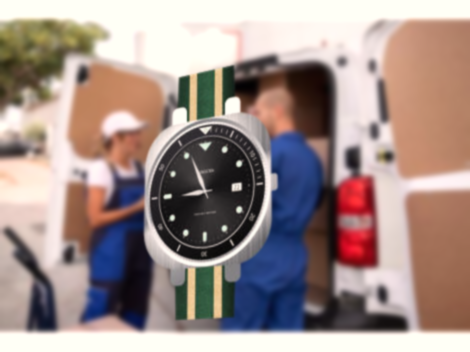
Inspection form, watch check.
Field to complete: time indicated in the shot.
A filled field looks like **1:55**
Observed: **8:56**
